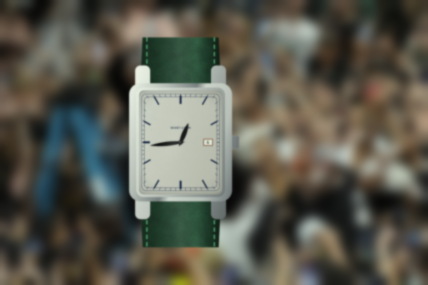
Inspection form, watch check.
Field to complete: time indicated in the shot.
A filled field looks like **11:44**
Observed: **12:44**
